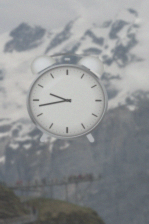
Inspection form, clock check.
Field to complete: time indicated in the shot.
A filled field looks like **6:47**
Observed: **9:43**
